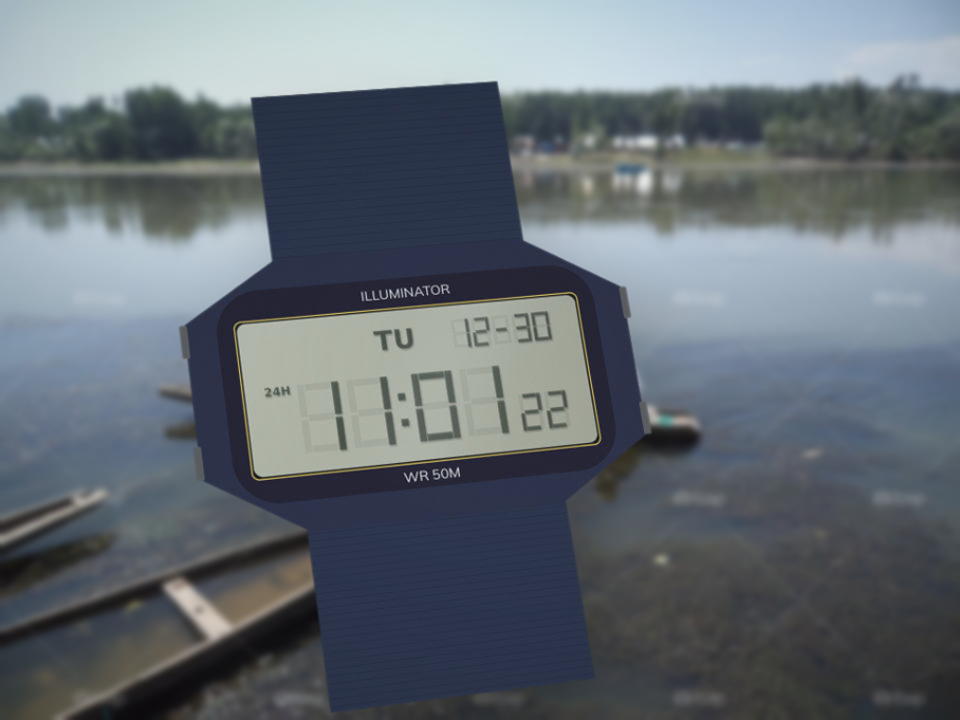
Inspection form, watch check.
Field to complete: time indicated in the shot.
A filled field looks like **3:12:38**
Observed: **11:01:22**
